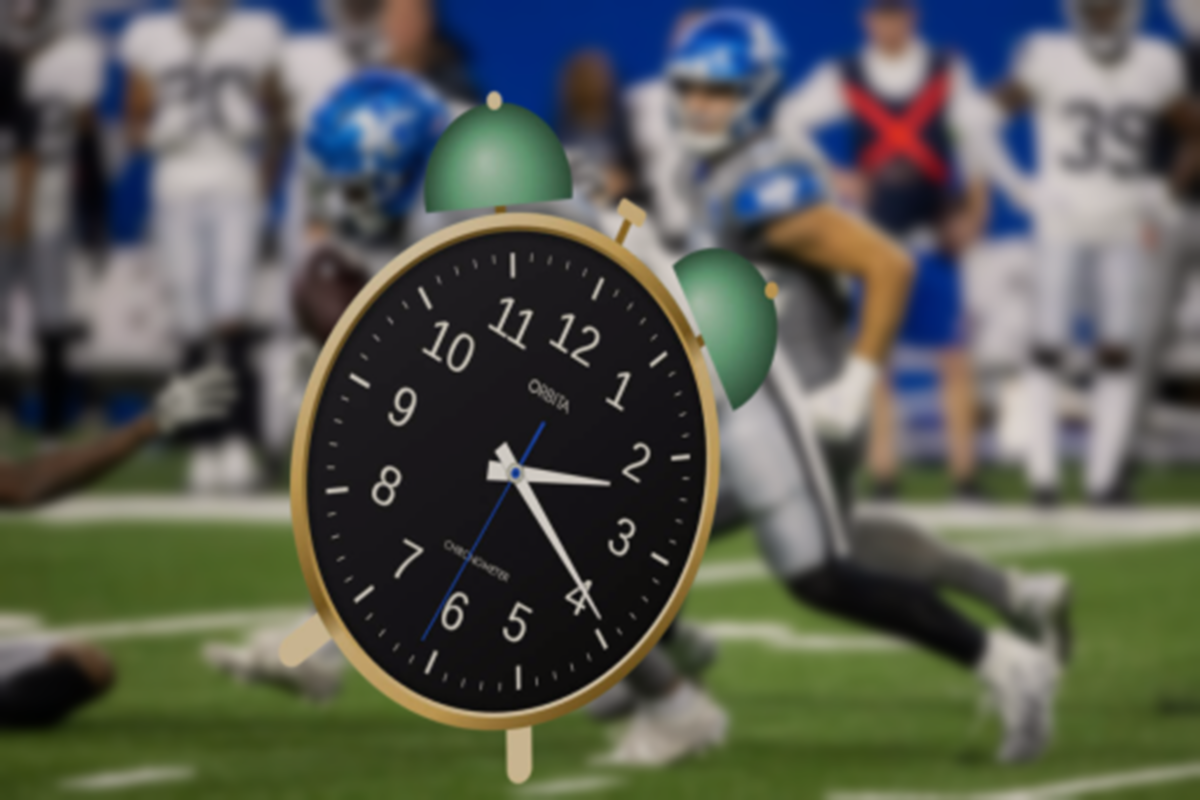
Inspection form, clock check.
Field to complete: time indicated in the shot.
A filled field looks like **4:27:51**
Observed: **2:19:31**
